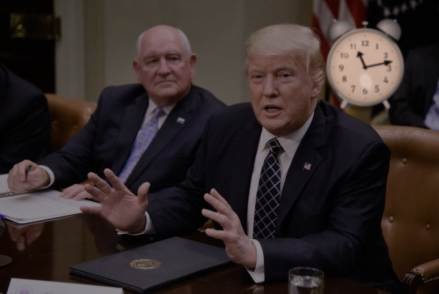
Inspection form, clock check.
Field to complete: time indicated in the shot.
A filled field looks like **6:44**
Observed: **11:13**
